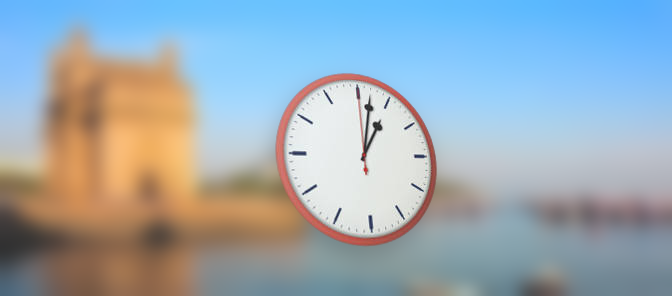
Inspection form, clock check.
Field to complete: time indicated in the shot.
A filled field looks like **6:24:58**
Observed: **1:02:00**
